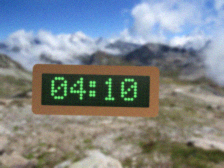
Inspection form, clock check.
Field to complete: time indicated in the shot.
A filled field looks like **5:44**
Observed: **4:10**
